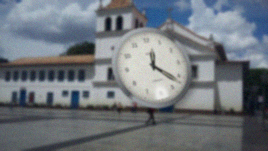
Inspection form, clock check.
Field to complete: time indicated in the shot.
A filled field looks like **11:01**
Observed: **12:22**
